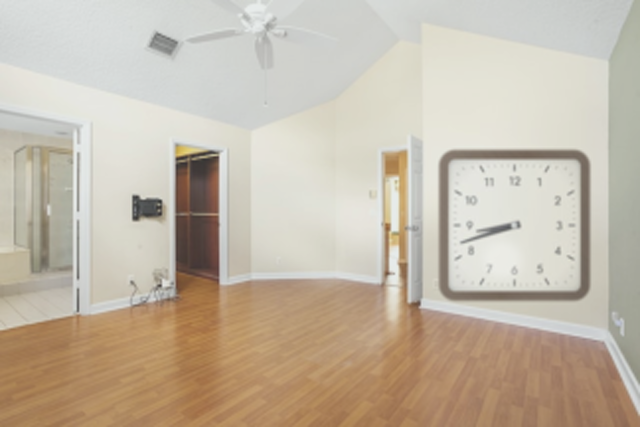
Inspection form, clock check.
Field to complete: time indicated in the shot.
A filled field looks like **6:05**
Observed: **8:42**
